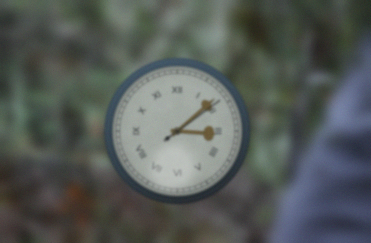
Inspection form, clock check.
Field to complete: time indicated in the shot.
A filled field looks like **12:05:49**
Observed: **3:08:09**
